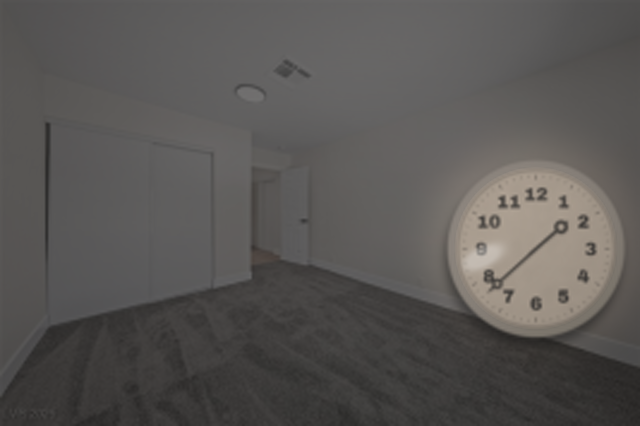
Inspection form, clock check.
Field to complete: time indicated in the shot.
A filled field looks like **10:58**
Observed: **1:38**
